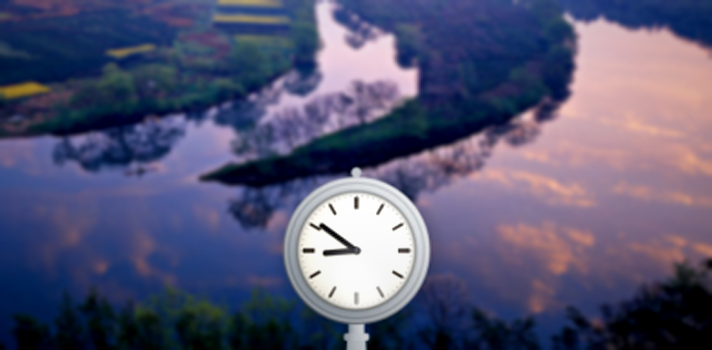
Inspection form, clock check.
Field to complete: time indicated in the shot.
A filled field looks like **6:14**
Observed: **8:51**
